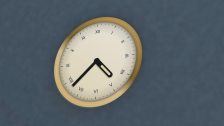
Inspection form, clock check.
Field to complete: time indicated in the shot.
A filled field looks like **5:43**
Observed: **4:38**
